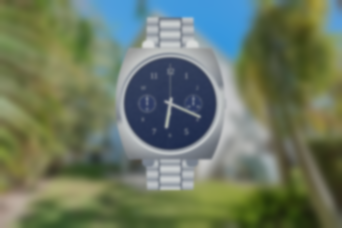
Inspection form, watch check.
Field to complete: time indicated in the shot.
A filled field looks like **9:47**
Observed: **6:19**
